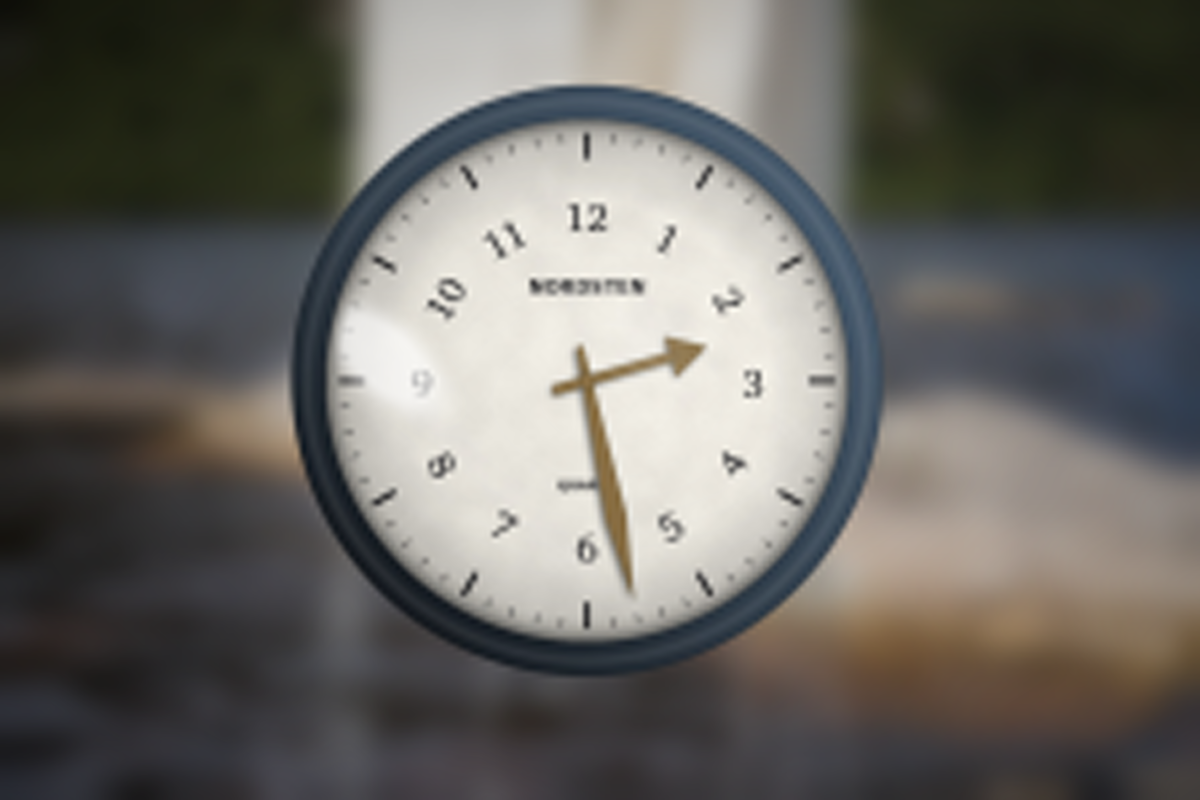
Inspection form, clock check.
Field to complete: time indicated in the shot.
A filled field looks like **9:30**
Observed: **2:28**
